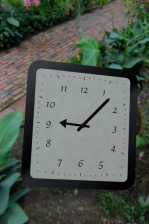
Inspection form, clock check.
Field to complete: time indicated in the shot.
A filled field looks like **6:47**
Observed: **9:07**
